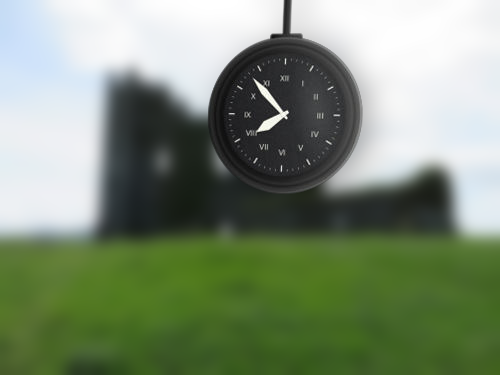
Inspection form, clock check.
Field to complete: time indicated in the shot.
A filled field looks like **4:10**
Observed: **7:53**
